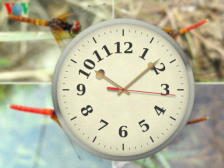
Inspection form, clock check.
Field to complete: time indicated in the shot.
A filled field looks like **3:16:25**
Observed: **10:08:16**
